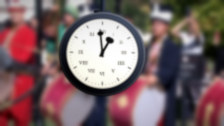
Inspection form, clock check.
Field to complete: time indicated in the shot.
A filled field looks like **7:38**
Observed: **12:59**
